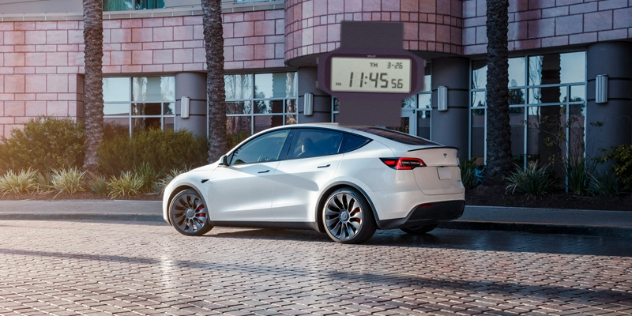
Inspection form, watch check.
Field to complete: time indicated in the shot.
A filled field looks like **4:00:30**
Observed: **11:45:56**
